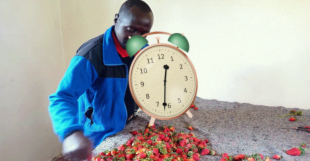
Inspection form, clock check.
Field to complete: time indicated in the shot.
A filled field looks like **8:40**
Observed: **12:32**
